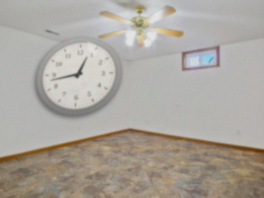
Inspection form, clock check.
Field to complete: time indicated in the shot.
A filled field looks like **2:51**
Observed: **12:43**
